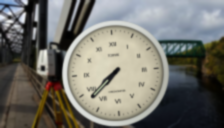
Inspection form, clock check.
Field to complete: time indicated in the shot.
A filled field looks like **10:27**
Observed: **7:38**
